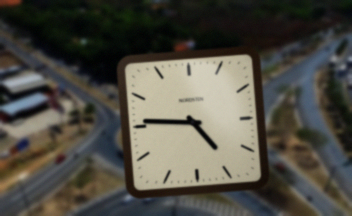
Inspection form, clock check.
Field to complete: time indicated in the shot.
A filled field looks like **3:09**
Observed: **4:46**
